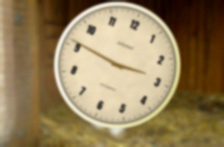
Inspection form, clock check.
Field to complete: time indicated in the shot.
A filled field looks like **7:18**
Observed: **2:46**
